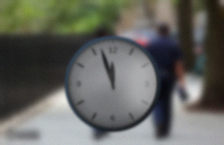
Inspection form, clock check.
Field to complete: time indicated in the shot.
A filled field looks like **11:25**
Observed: **11:57**
